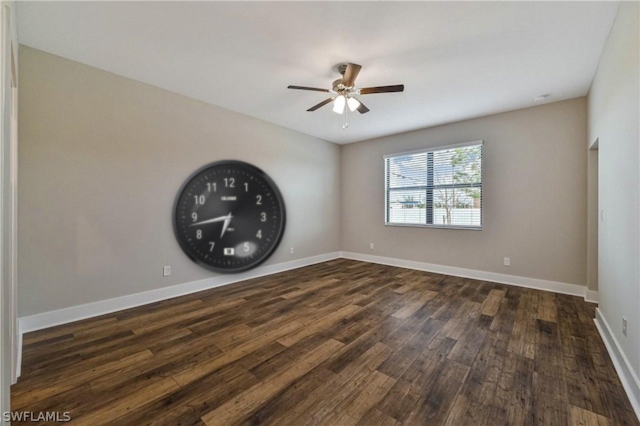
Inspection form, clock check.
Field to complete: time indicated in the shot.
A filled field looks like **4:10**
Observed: **6:43**
